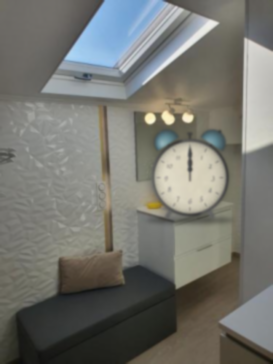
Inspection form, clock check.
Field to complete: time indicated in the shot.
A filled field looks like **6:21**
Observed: **12:00**
